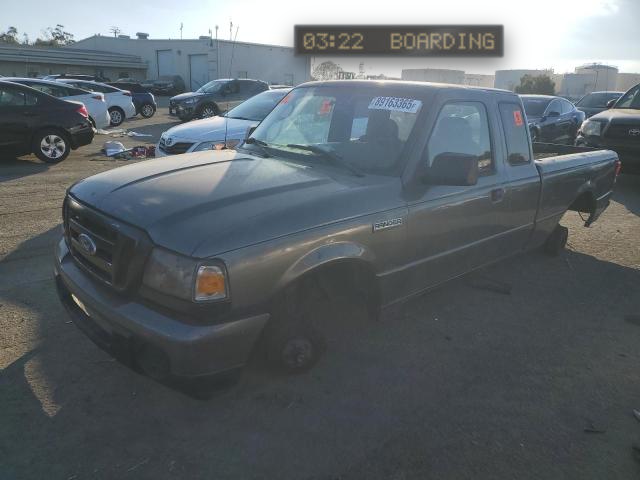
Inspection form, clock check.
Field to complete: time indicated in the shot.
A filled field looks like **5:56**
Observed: **3:22**
